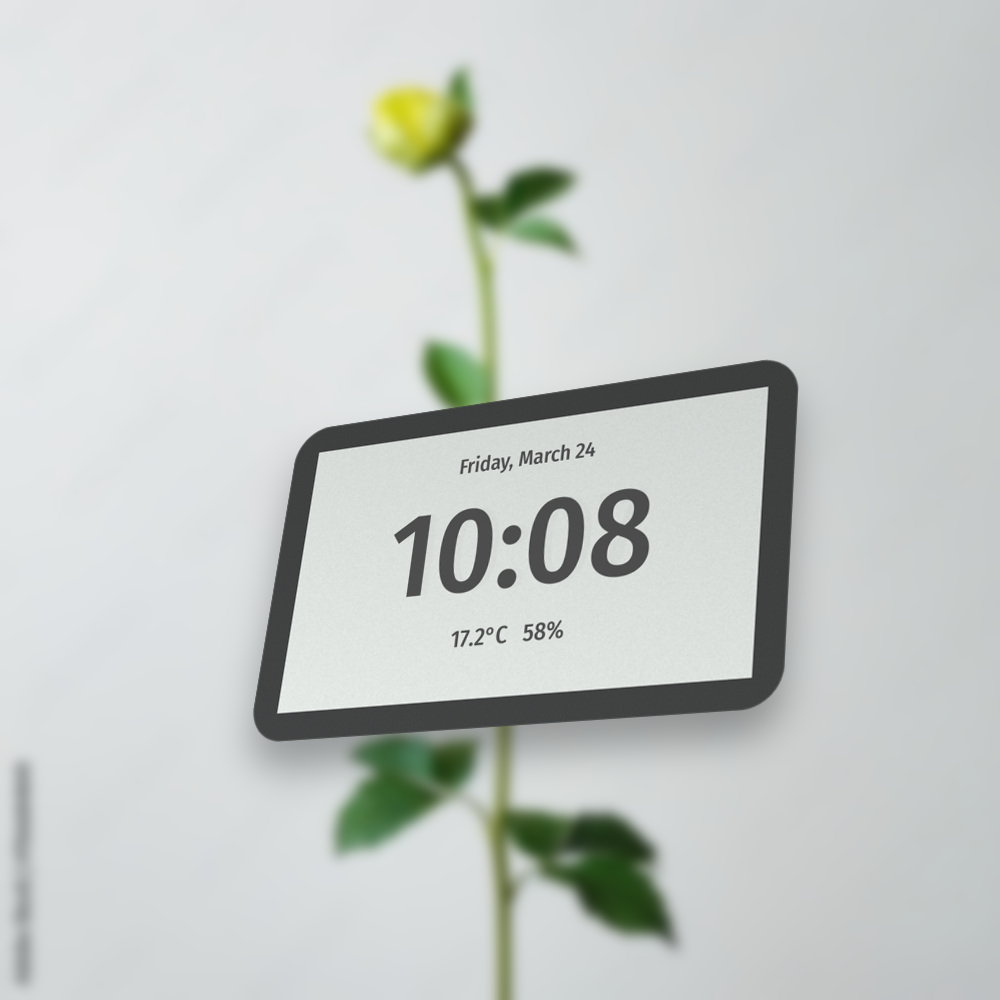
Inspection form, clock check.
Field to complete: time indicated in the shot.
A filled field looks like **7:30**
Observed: **10:08**
